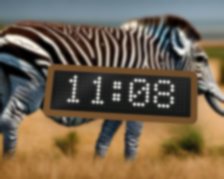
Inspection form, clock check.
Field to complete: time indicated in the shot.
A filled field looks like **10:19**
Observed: **11:08**
